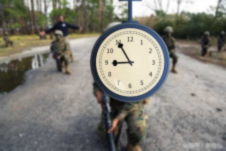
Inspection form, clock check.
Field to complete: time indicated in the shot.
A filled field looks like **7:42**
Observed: **8:55**
